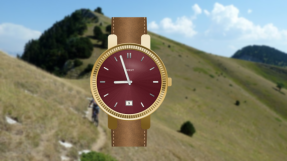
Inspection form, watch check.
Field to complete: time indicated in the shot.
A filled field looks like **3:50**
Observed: **8:57**
